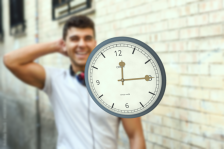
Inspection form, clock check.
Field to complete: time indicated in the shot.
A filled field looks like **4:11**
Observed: **12:15**
